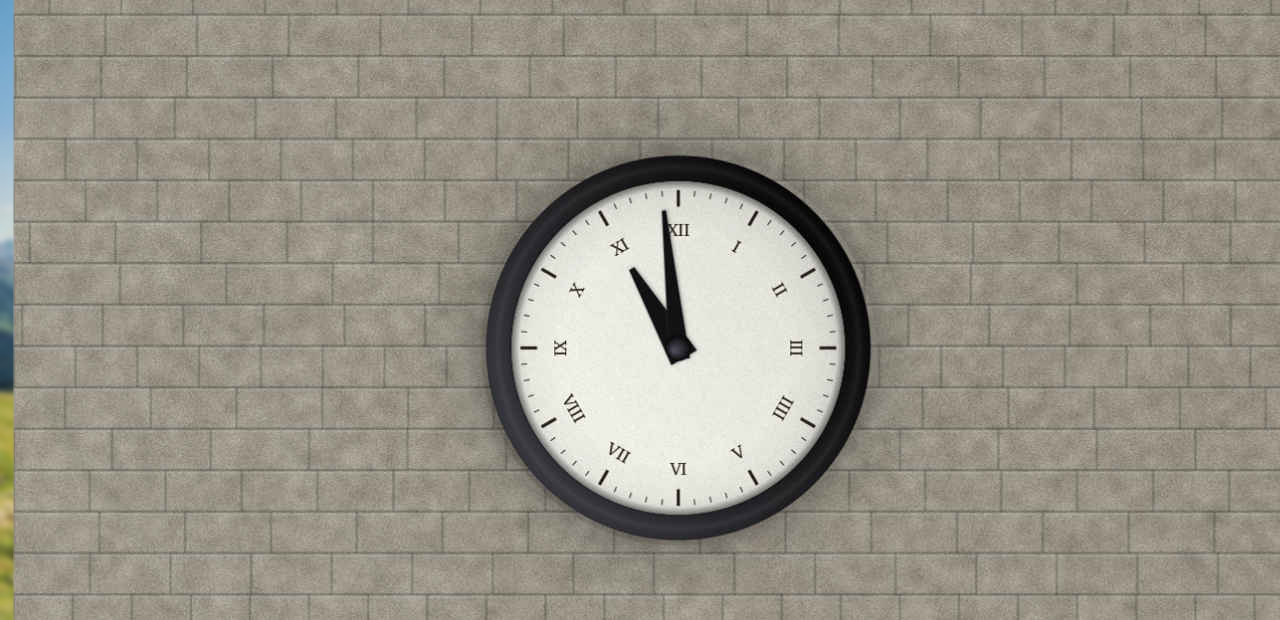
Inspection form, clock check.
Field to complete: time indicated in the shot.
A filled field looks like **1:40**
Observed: **10:59**
